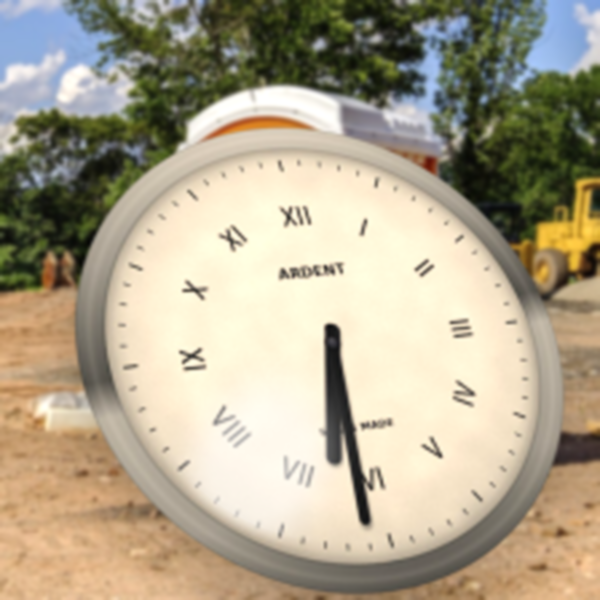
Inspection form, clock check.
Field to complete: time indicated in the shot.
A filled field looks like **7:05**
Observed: **6:31**
